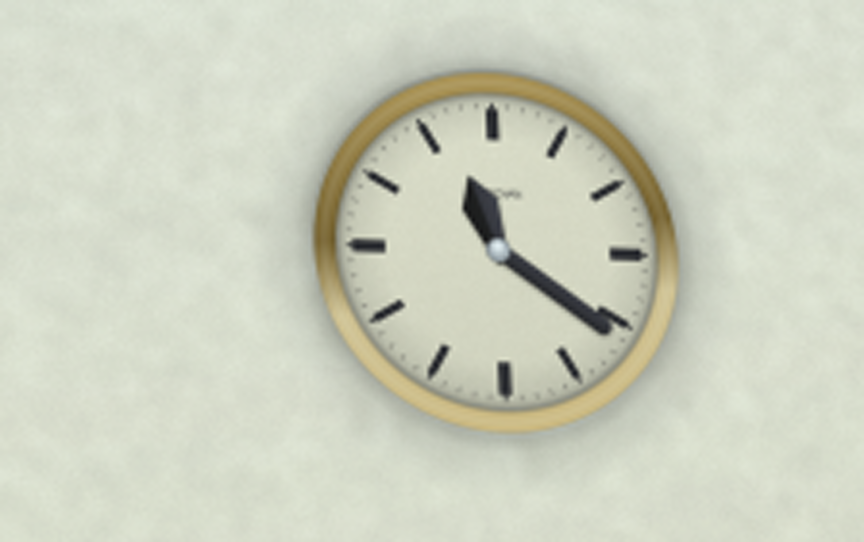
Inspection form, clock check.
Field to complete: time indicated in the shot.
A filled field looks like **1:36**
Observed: **11:21**
